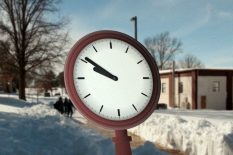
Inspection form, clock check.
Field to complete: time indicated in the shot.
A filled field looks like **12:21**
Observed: **9:51**
